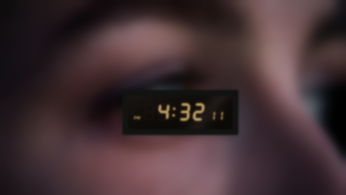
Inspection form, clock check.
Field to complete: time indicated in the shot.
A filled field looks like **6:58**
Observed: **4:32**
